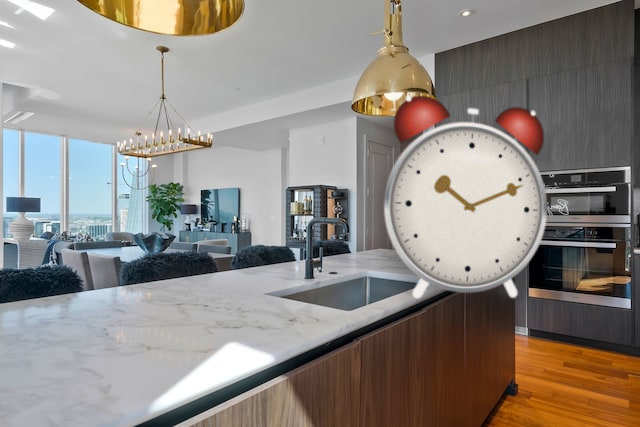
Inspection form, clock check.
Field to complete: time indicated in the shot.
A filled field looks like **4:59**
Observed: **10:11**
